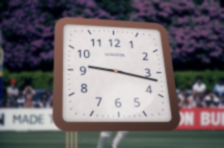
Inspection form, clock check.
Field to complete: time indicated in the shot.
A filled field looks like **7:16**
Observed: **9:17**
